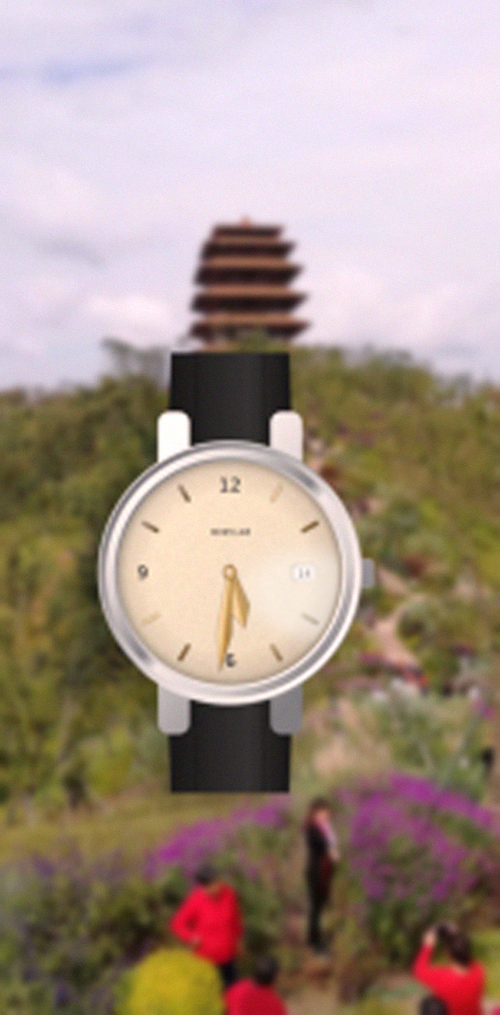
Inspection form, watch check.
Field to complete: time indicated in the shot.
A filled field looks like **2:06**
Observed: **5:31**
